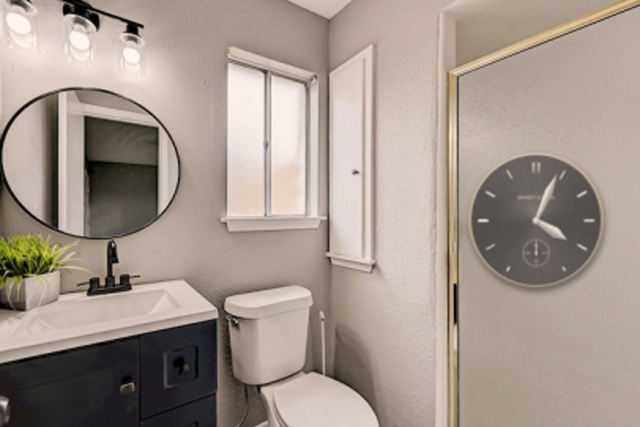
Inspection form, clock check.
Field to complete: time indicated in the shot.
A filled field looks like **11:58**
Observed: **4:04**
